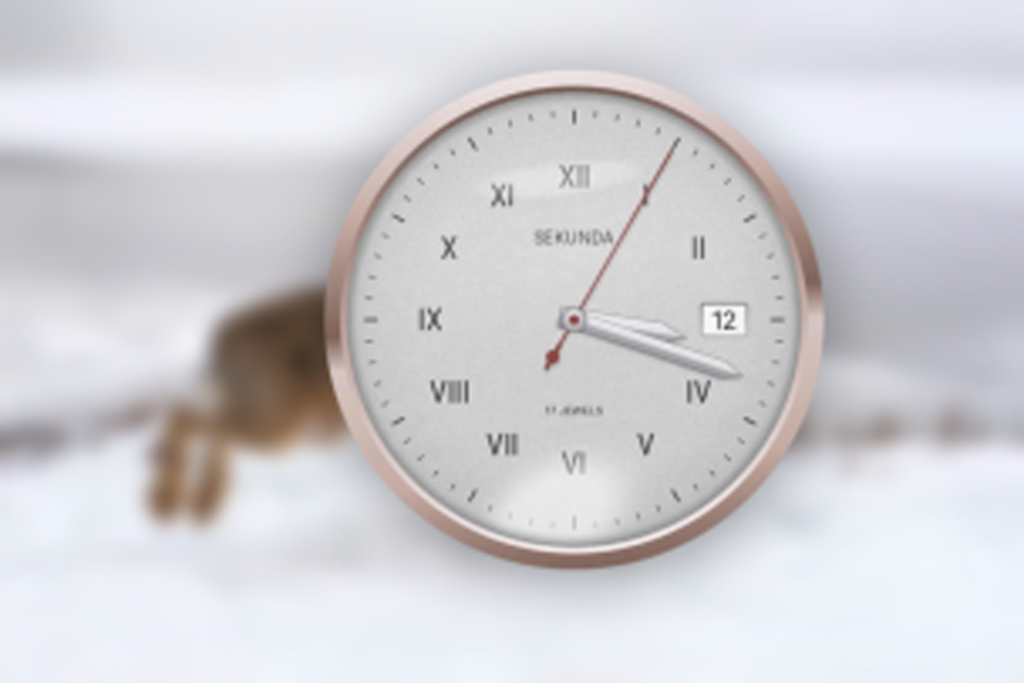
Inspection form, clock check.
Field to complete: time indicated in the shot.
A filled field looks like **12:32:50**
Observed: **3:18:05**
